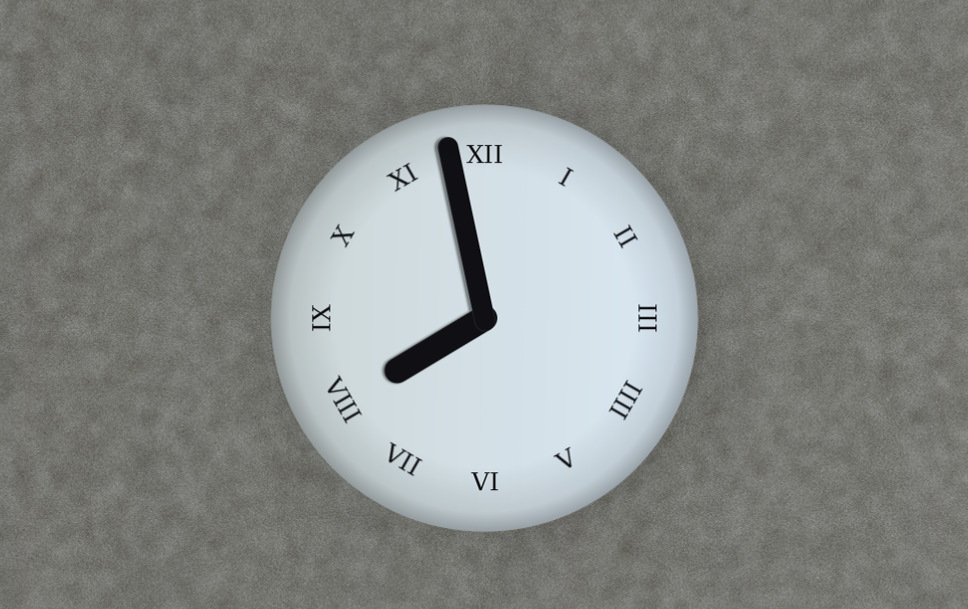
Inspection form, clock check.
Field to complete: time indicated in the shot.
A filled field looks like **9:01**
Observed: **7:58**
